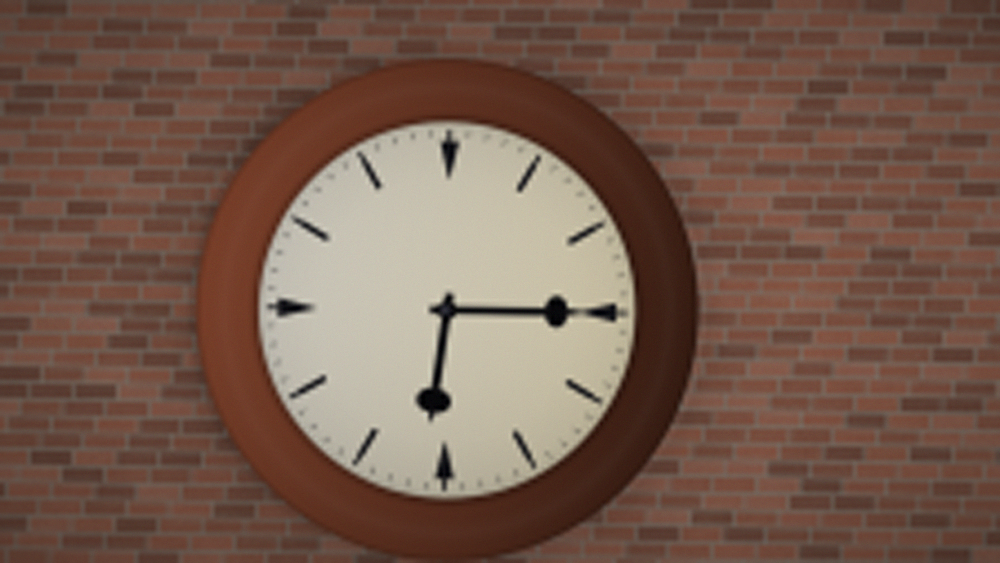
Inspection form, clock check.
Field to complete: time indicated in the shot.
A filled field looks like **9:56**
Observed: **6:15**
